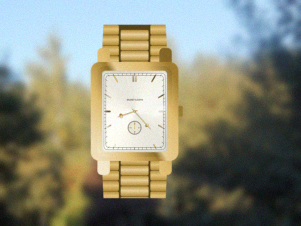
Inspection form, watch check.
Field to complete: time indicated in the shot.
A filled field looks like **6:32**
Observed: **8:23**
